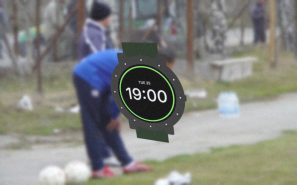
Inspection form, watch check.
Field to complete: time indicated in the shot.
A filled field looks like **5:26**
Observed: **19:00**
